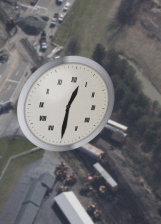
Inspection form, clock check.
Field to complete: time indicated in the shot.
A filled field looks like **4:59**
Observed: **12:30**
